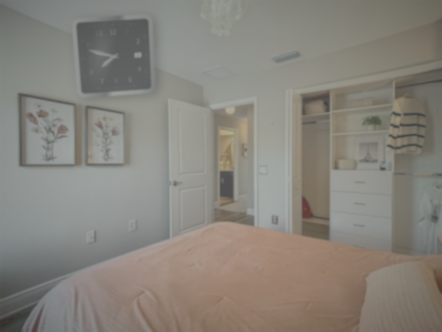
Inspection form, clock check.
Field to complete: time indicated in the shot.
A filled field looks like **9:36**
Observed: **7:48**
